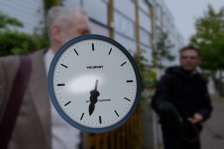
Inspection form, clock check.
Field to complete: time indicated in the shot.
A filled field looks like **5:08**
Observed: **6:33**
